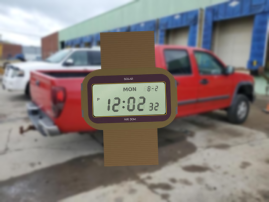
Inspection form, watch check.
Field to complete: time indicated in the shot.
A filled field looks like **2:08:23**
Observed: **12:02:32**
